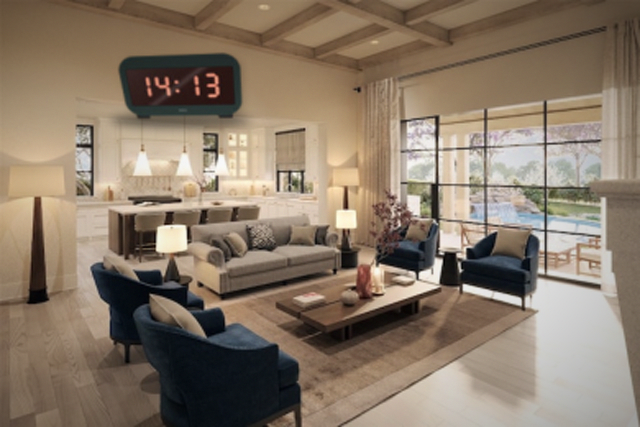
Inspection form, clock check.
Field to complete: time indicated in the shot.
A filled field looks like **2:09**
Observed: **14:13**
